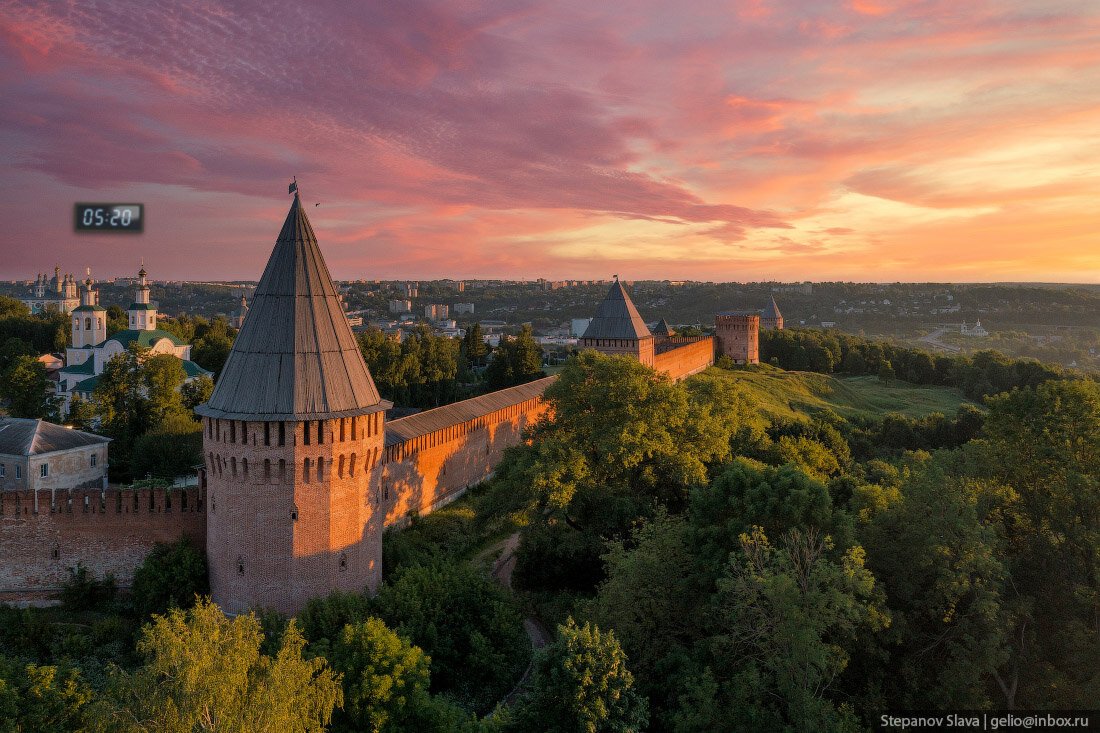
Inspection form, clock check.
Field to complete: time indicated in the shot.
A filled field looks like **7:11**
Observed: **5:20**
